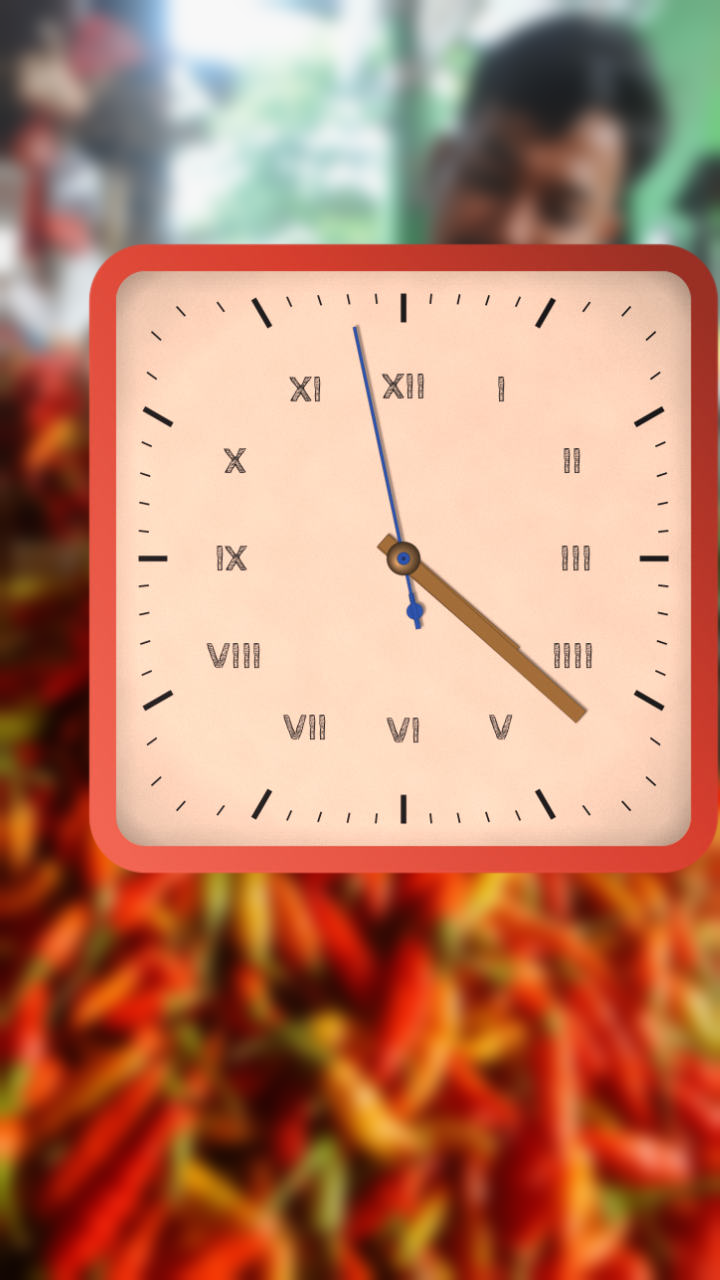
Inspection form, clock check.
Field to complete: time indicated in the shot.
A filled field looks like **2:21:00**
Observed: **4:21:58**
